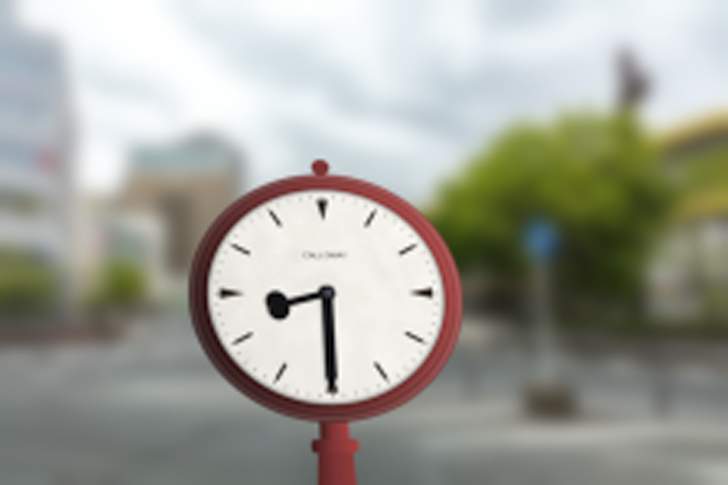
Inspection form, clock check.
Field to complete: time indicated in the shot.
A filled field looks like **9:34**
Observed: **8:30**
